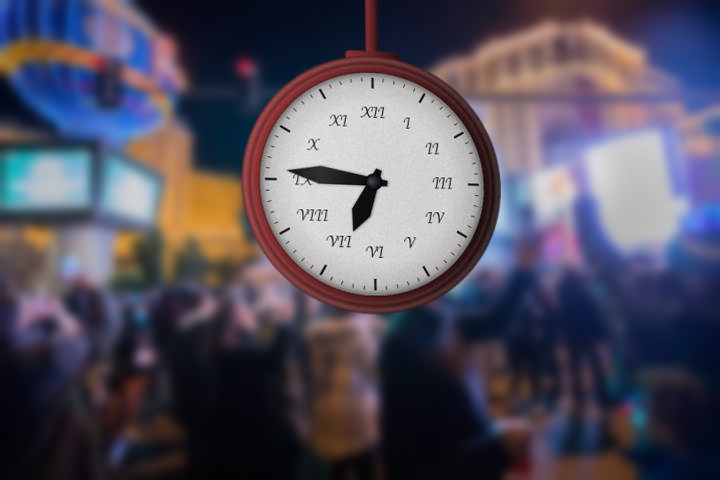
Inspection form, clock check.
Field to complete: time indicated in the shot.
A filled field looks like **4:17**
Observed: **6:46**
